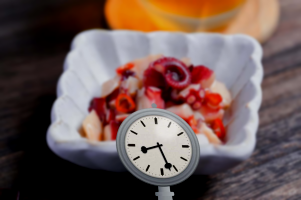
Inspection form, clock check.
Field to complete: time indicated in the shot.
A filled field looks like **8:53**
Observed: **8:27**
